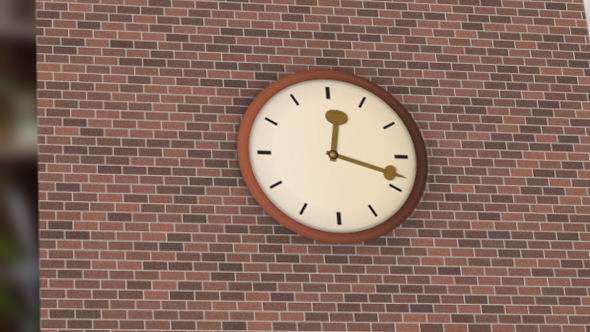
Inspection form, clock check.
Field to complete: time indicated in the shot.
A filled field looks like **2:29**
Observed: **12:18**
